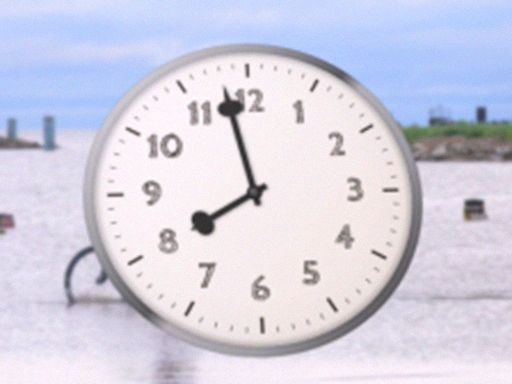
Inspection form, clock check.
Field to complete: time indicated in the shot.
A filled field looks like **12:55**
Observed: **7:58**
